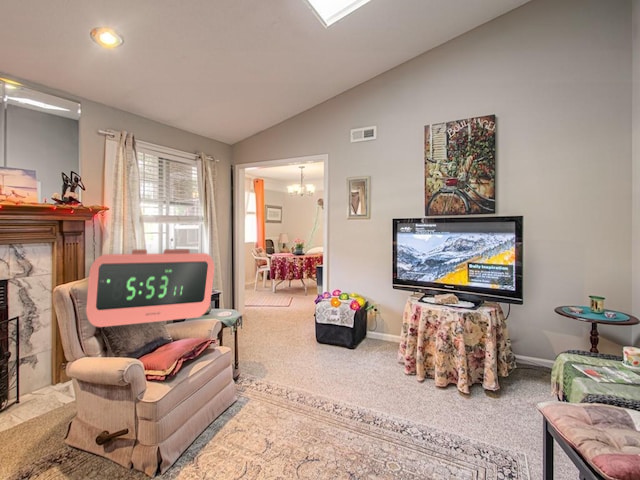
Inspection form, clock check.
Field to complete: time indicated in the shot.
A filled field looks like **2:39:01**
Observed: **5:53:11**
